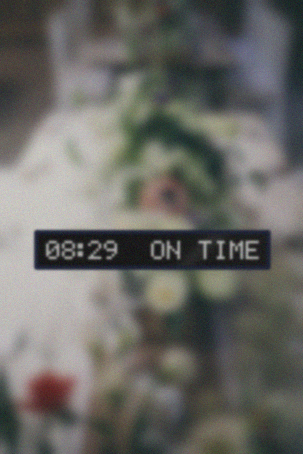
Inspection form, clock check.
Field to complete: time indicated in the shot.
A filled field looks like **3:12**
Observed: **8:29**
